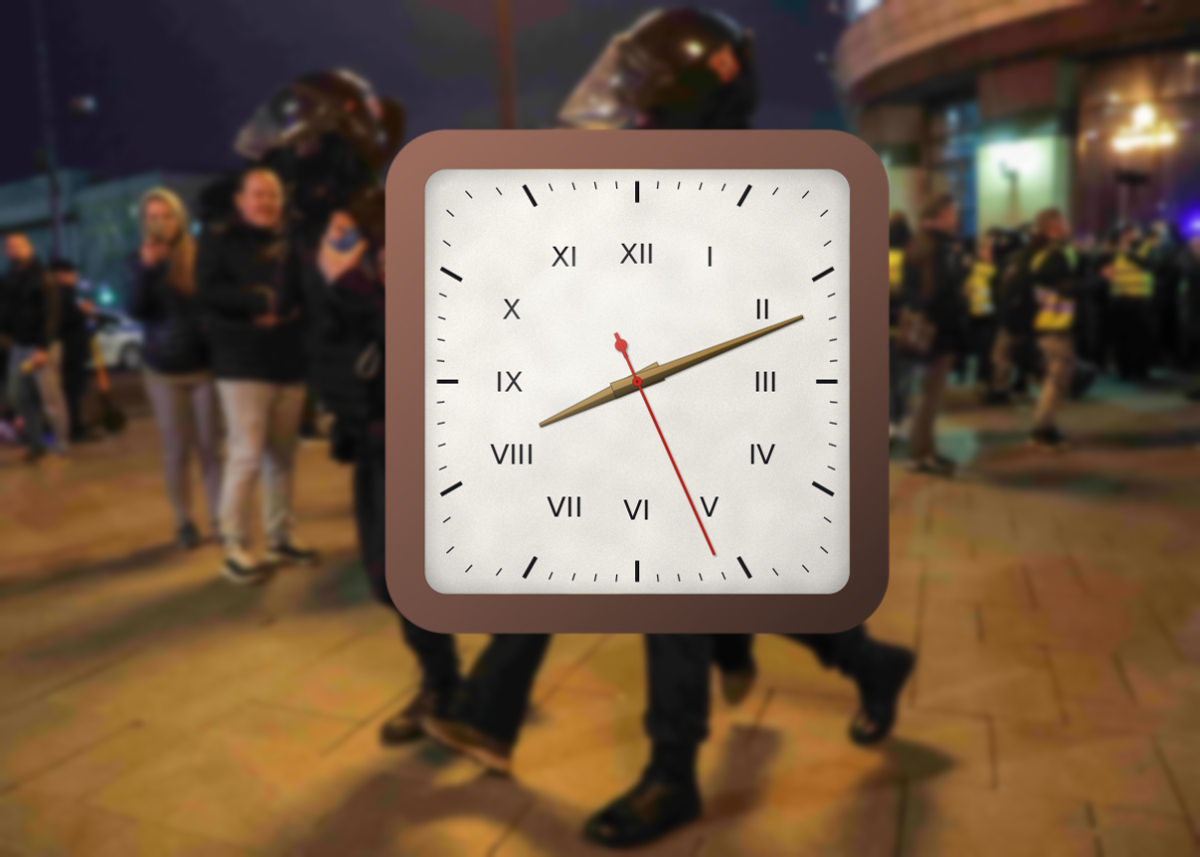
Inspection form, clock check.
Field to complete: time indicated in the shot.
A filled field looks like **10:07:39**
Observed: **8:11:26**
